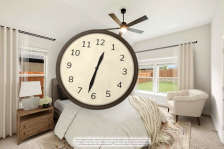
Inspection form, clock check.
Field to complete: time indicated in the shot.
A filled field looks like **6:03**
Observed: **12:32**
